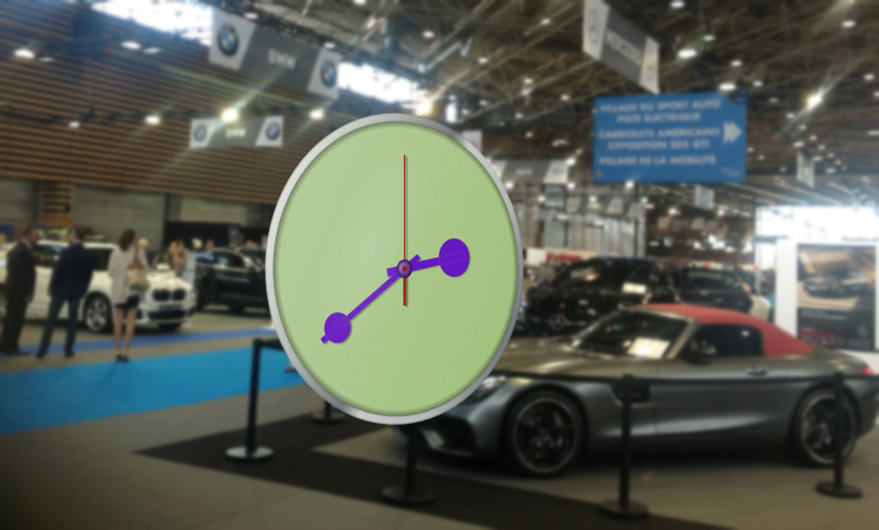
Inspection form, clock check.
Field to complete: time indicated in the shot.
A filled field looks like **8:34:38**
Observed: **2:39:00**
